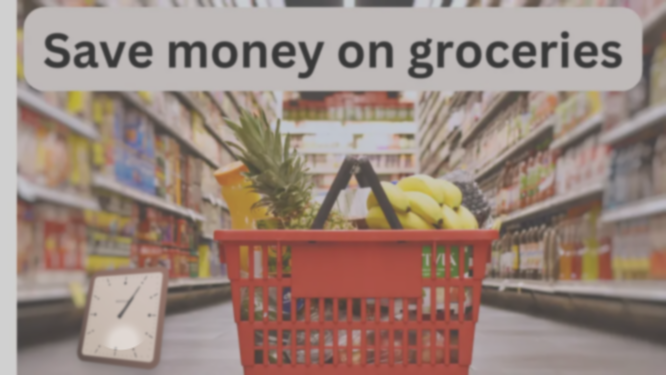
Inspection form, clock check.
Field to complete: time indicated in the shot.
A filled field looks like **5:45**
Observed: **1:05**
